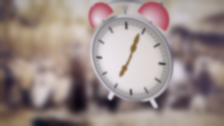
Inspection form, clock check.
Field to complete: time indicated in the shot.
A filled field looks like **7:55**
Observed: **7:04**
